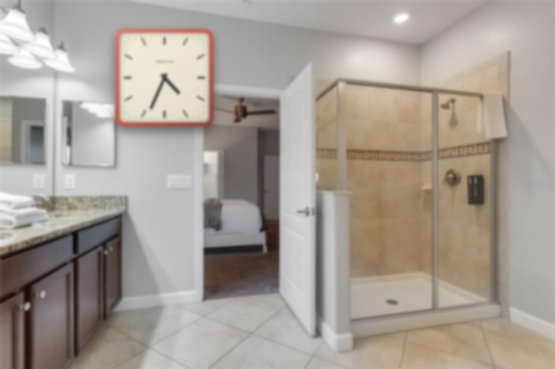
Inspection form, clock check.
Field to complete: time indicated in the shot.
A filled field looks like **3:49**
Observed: **4:34**
